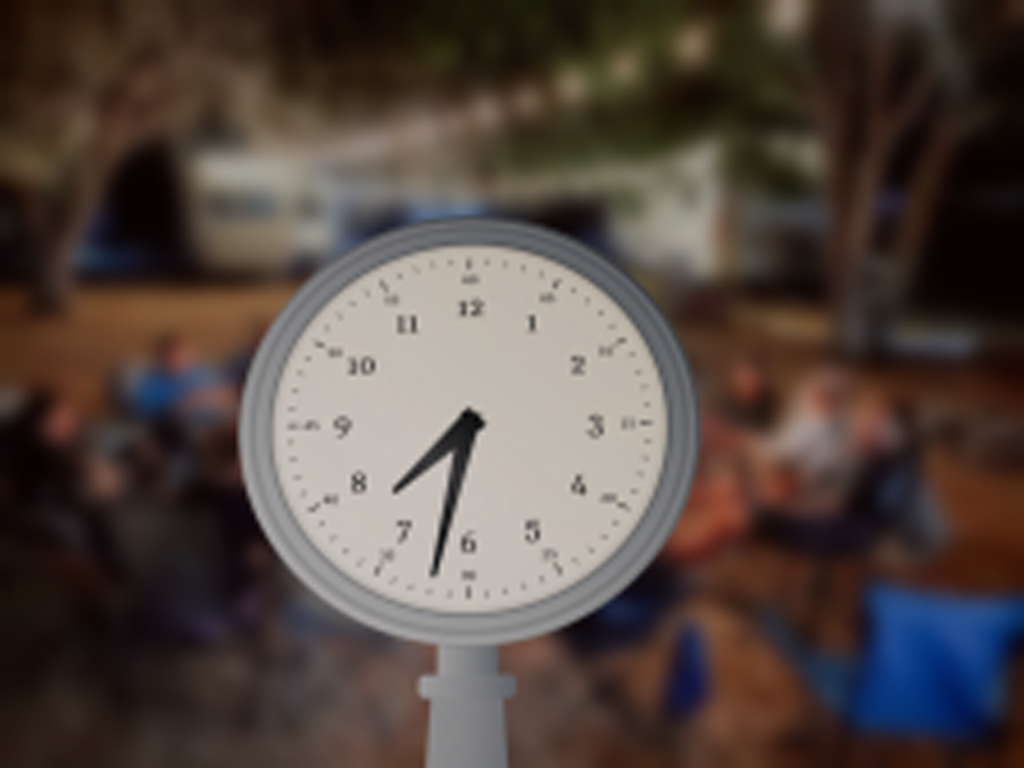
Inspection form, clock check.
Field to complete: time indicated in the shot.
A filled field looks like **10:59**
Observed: **7:32**
